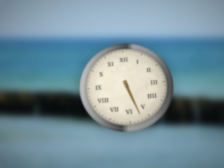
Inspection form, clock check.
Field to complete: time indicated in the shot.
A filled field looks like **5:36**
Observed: **5:27**
